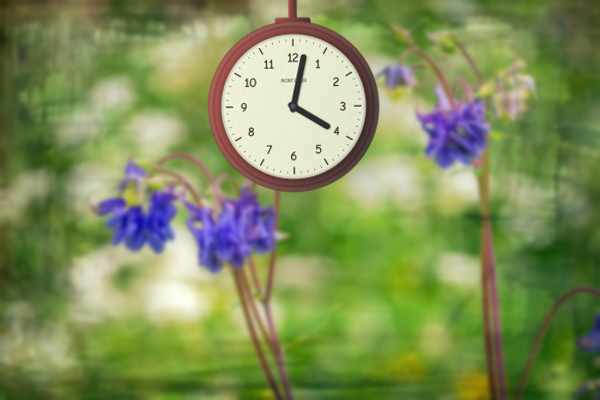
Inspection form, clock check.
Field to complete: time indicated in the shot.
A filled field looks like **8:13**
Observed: **4:02**
